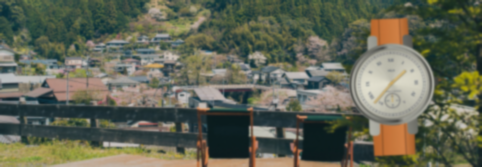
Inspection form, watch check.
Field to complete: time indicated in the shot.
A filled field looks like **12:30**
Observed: **1:37**
